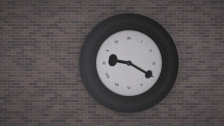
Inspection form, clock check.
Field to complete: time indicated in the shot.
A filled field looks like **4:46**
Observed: **9:20**
